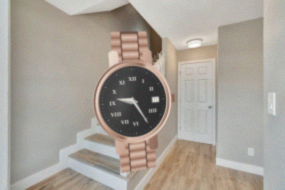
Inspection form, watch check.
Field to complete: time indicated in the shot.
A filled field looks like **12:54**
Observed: **9:25**
